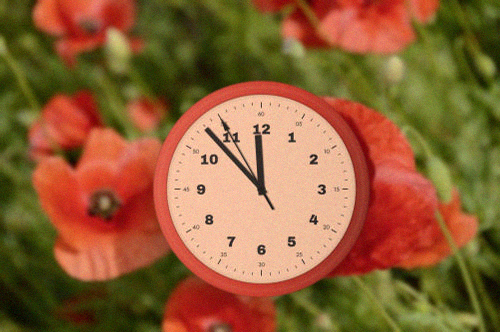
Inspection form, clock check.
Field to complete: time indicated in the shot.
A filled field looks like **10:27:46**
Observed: **11:52:55**
